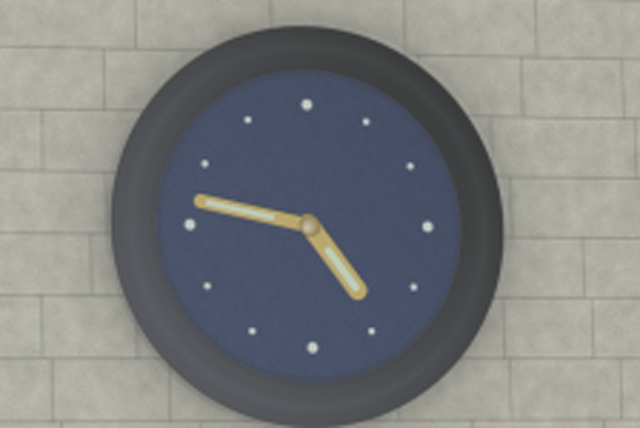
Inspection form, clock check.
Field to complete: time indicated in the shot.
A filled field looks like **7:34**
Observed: **4:47**
